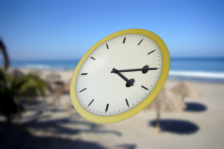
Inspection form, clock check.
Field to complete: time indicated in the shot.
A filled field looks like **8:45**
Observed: **4:15**
